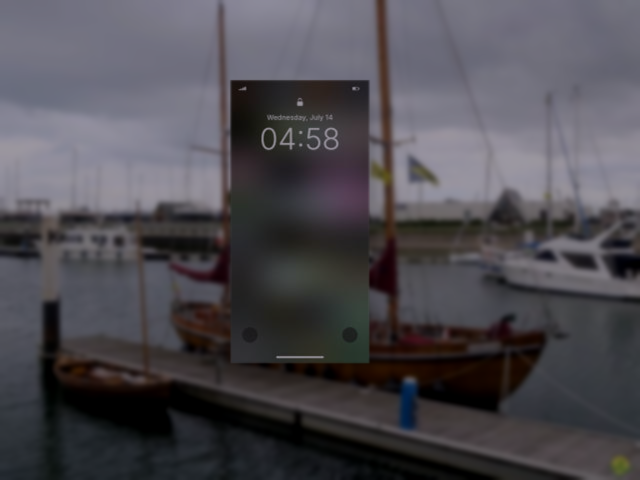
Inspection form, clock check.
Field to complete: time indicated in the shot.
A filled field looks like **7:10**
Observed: **4:58**
